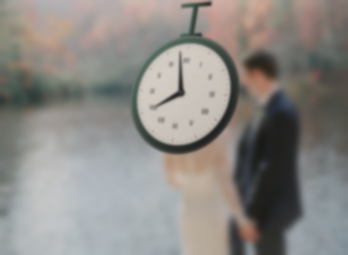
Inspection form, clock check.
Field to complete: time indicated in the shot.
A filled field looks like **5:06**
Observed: **7:58**
